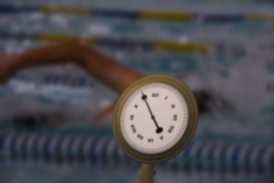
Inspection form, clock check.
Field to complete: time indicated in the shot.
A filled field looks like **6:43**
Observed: **4:55**
